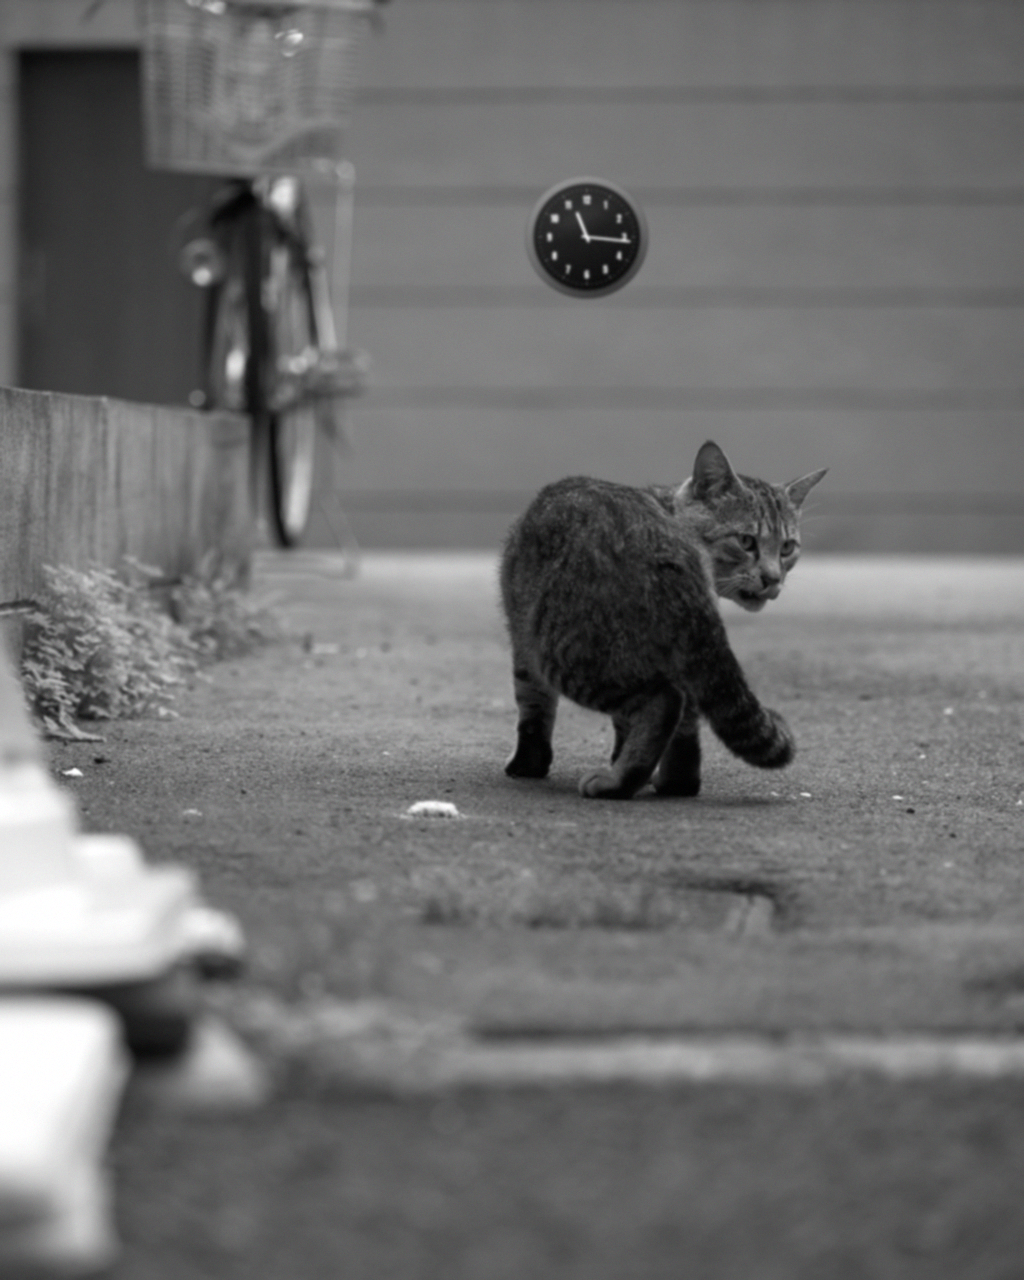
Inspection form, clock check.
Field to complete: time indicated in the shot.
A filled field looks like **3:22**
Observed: **11:16**
